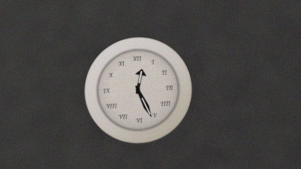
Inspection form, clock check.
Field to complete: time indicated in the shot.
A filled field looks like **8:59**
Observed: **12:26**
